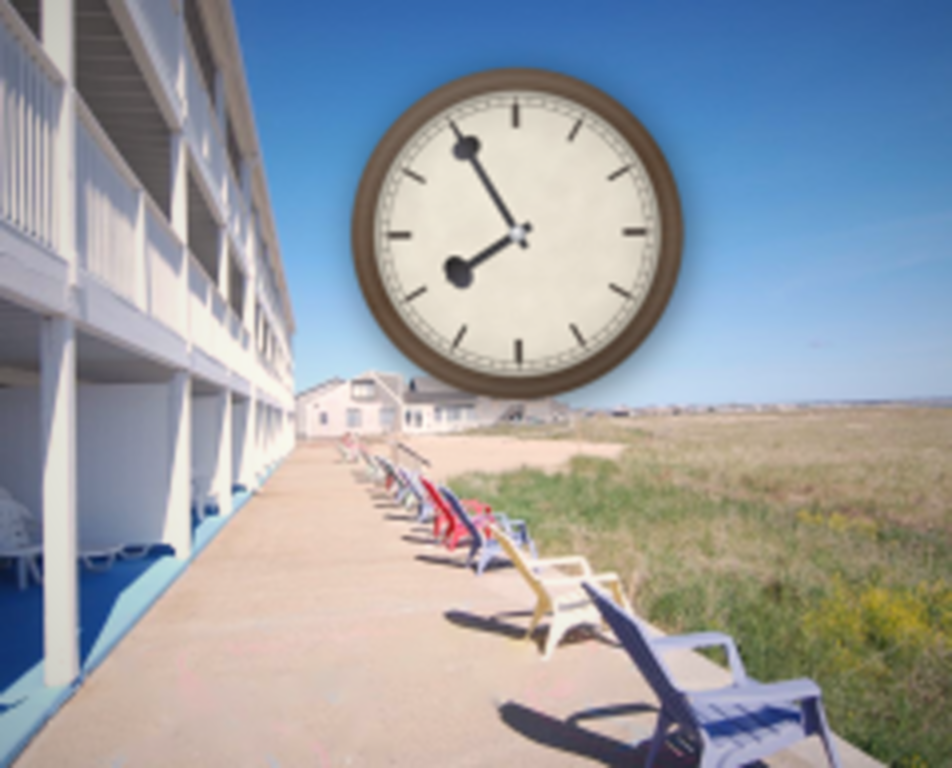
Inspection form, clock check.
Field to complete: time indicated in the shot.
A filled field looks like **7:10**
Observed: **7:55**
